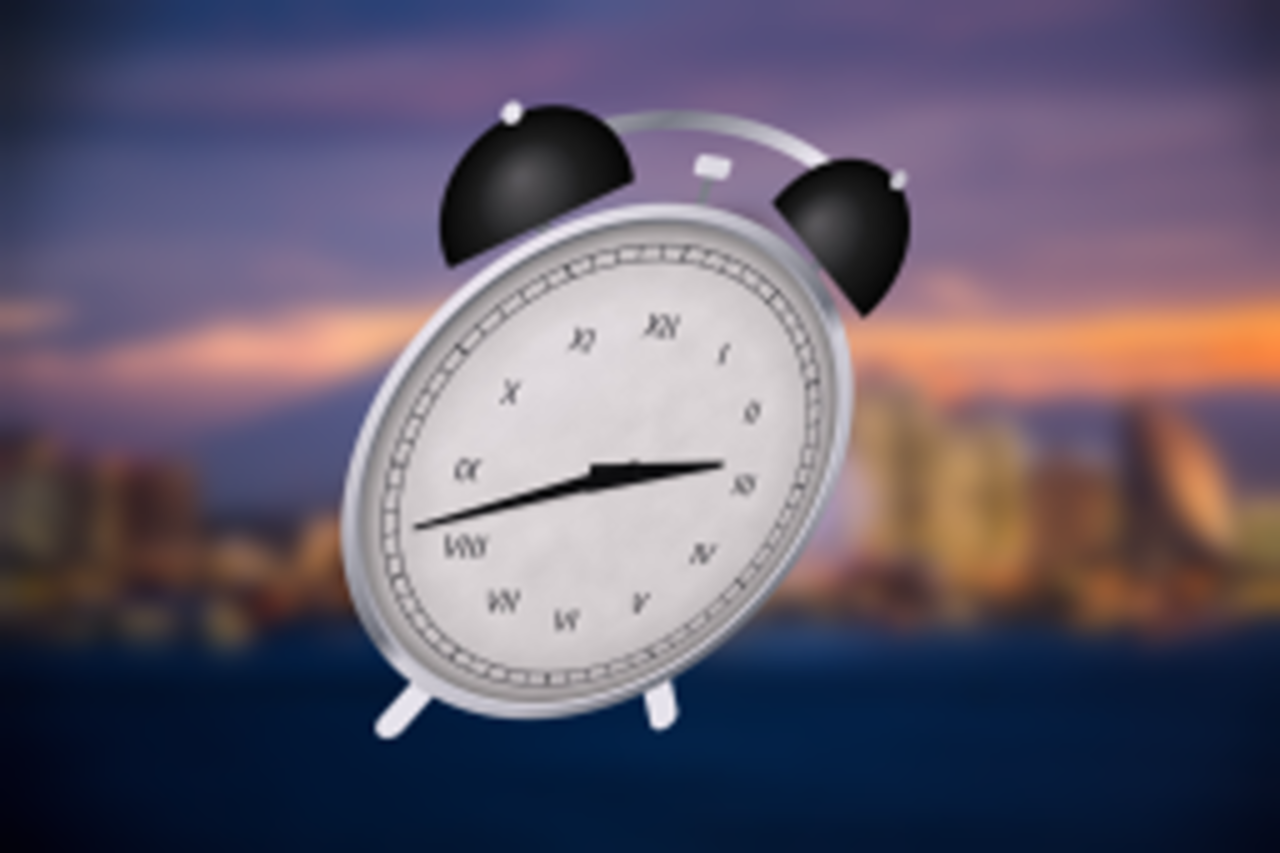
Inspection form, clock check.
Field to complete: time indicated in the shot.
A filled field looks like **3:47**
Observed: **2:42**
